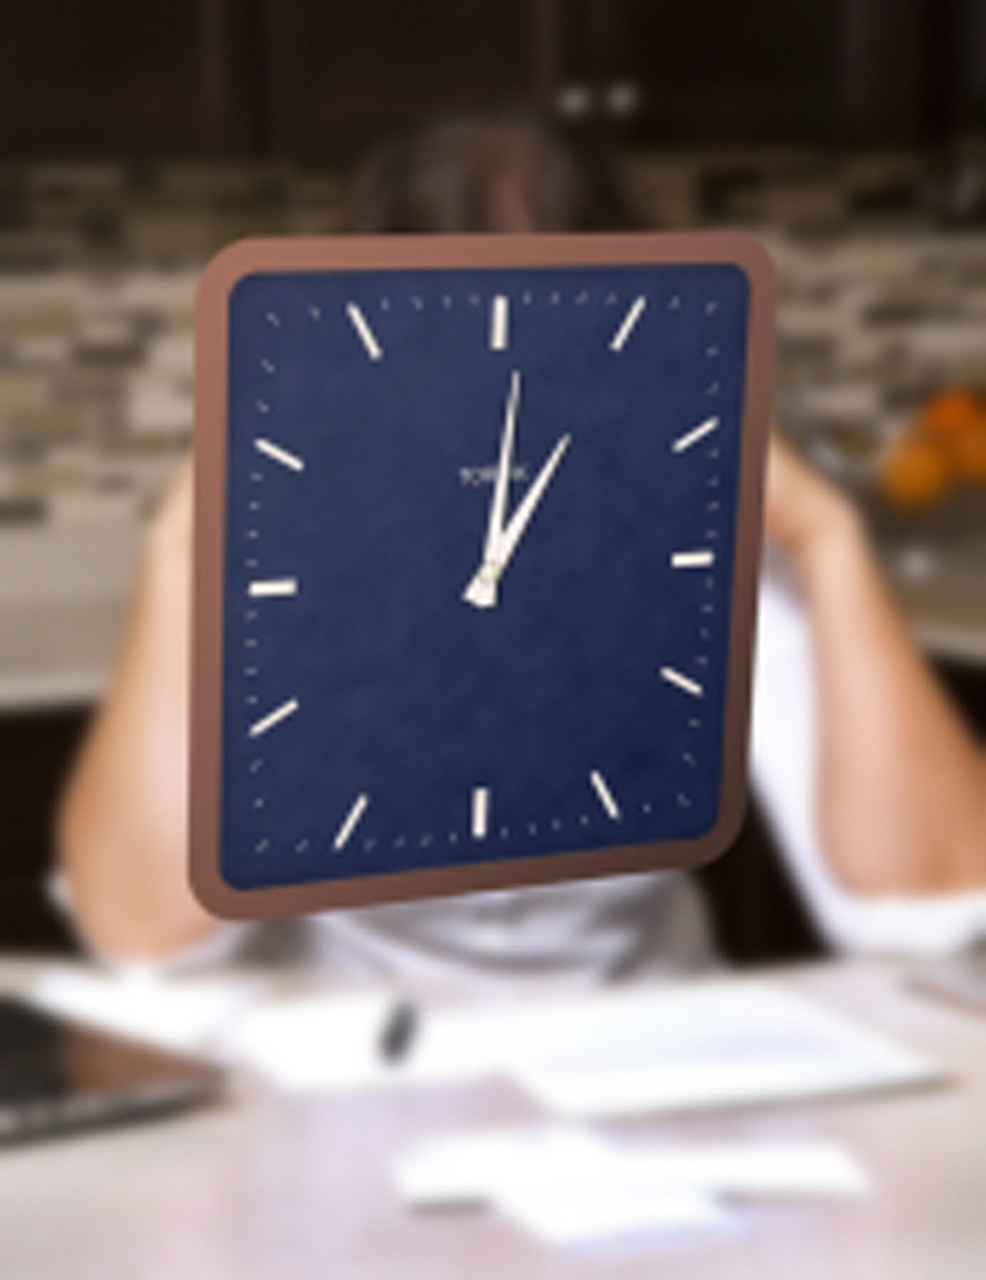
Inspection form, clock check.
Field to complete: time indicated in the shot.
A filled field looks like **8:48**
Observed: **1:01**
